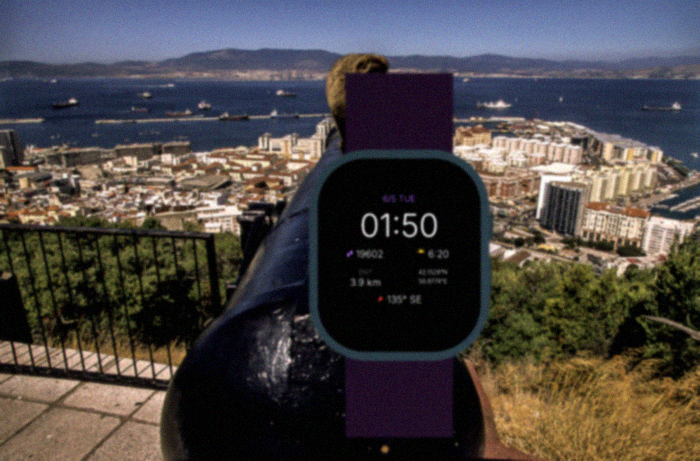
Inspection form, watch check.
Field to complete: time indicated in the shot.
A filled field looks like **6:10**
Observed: **1:50**
